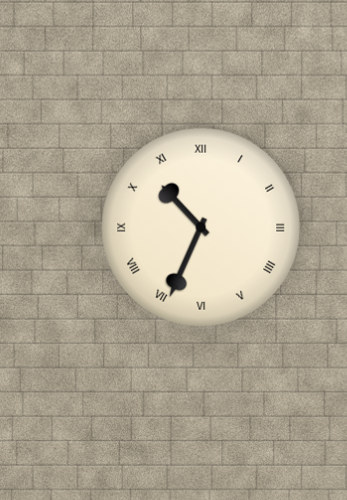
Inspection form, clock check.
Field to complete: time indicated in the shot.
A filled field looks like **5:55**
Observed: **10:34**
